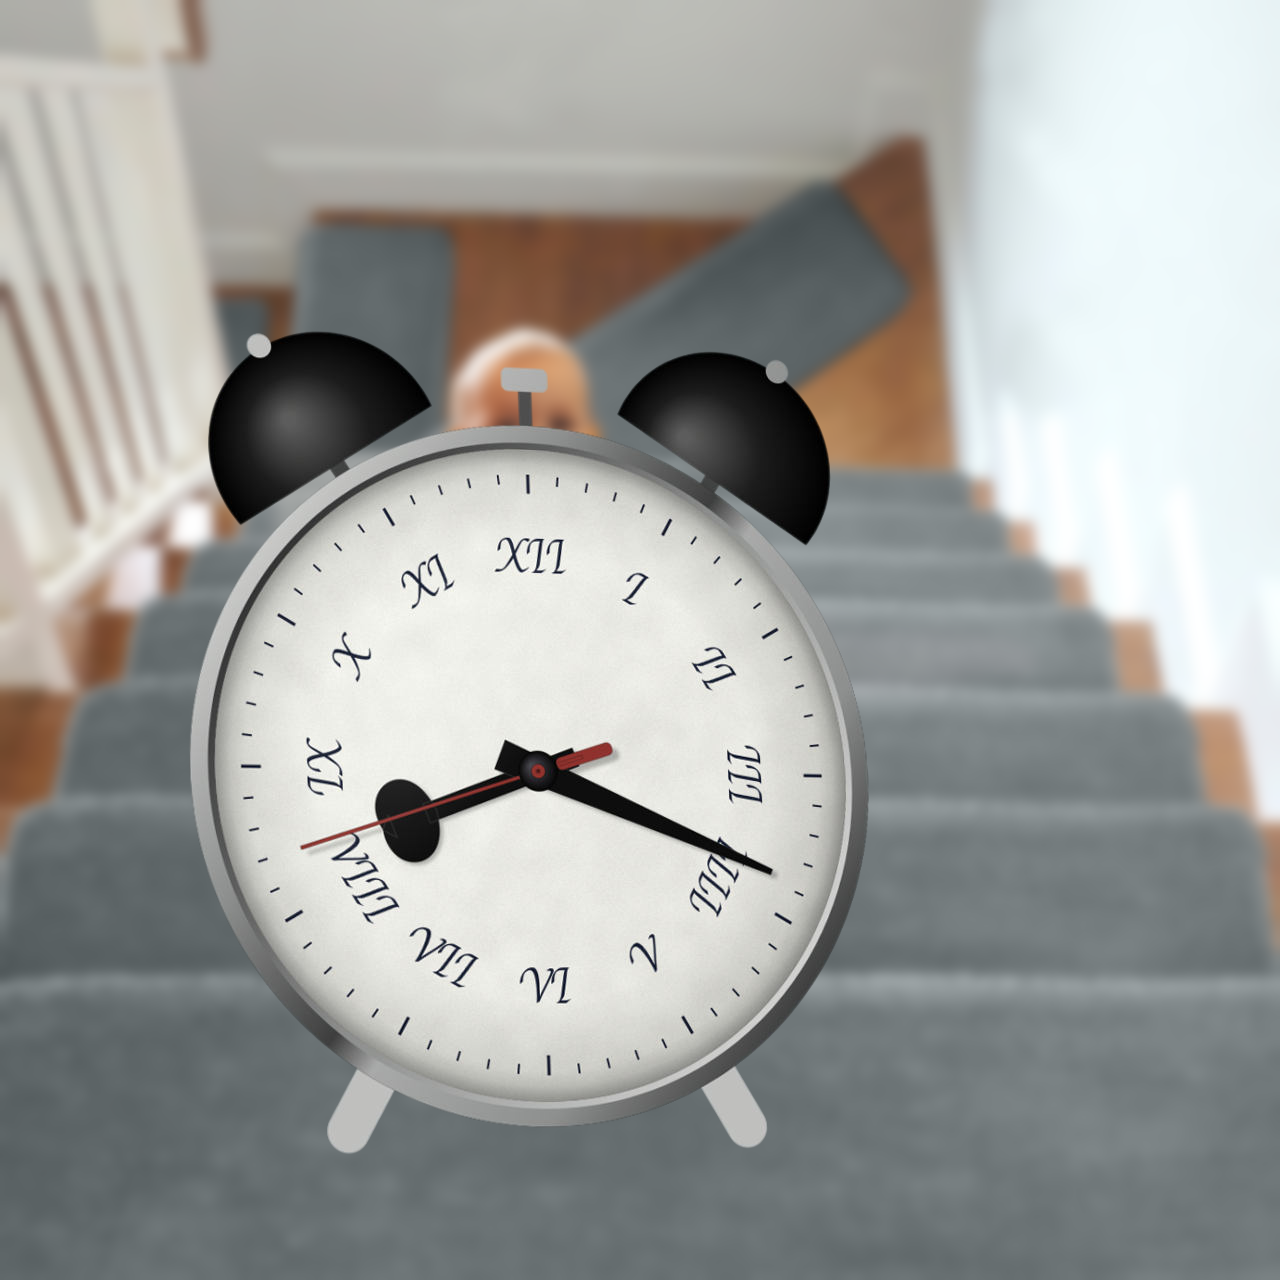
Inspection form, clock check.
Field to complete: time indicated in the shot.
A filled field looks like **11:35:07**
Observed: **8:18:42**
